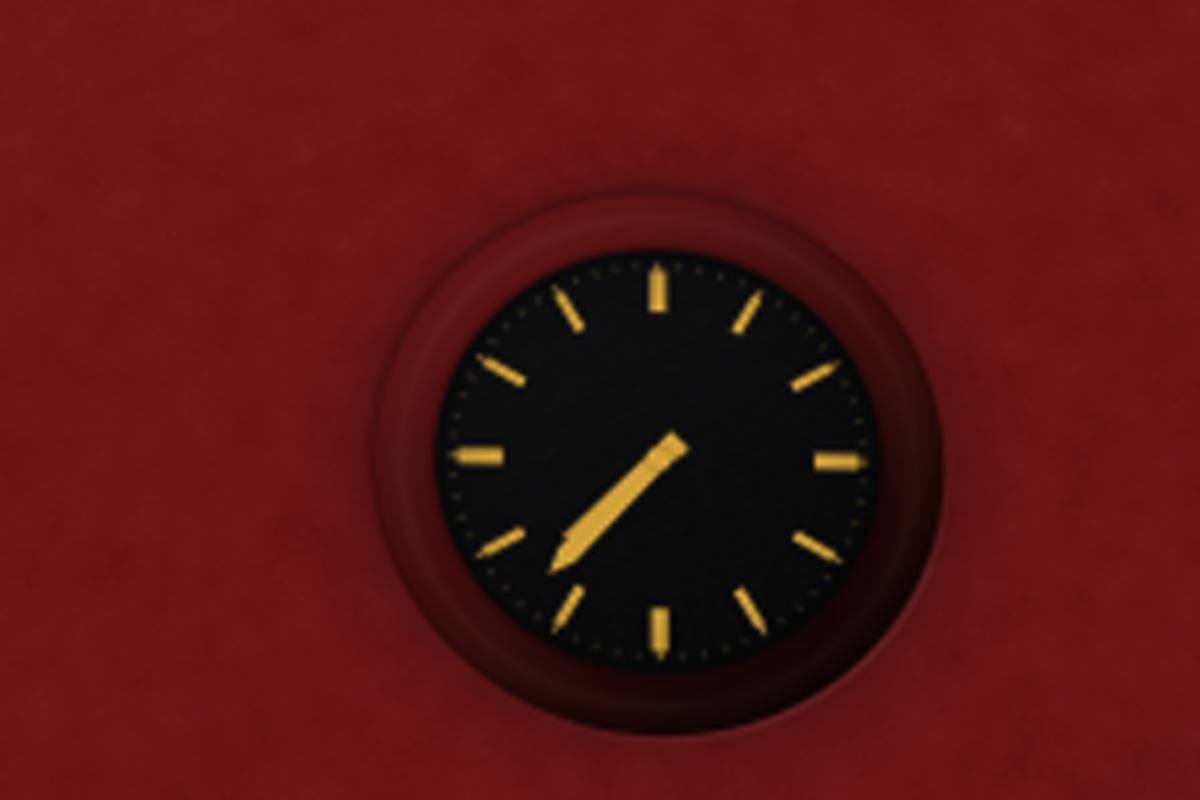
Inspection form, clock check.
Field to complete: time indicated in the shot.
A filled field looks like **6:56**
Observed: **7:37**
